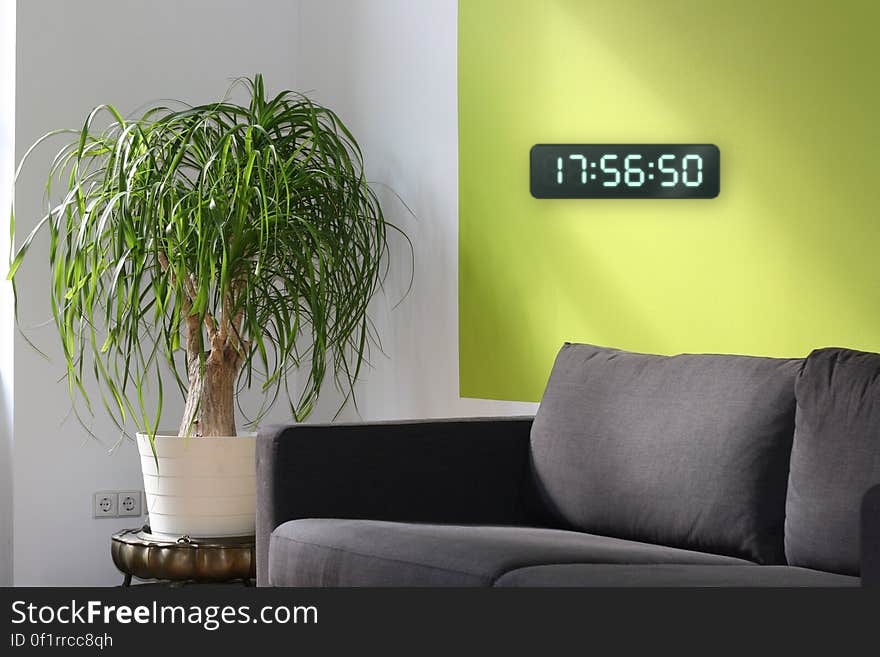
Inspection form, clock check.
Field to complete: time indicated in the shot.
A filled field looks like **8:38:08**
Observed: **17:56:50**
